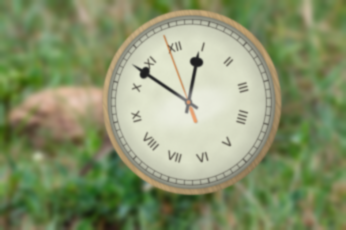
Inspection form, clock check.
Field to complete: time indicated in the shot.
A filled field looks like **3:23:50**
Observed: **12:52:59**
